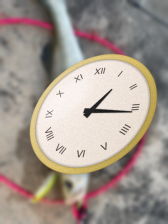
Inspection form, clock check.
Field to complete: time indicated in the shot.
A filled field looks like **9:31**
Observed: **1:16**
